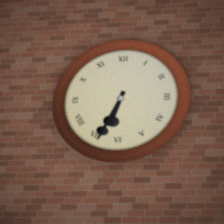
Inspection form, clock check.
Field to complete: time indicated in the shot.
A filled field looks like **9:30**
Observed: **6:34**
